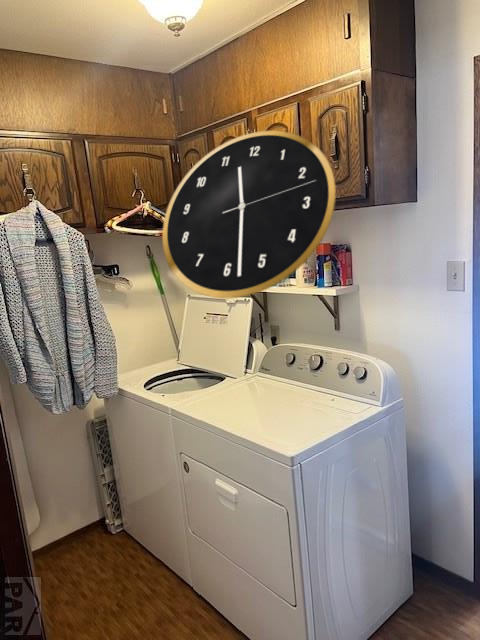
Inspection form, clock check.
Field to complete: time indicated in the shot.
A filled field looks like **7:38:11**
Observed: **11:28:12**
